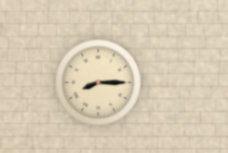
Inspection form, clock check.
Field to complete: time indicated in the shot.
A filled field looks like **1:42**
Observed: **8:15**
